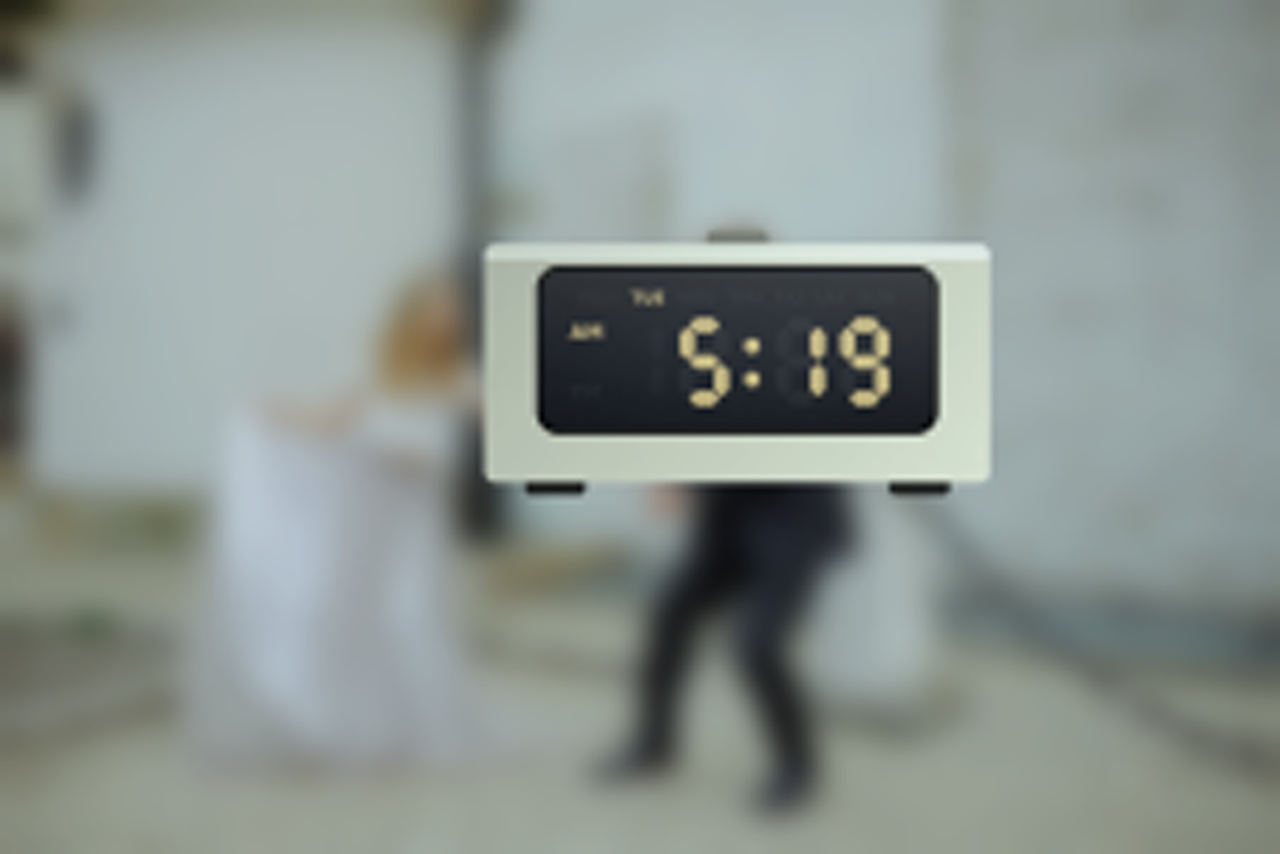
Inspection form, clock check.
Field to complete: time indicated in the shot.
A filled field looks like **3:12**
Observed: **5:19**
